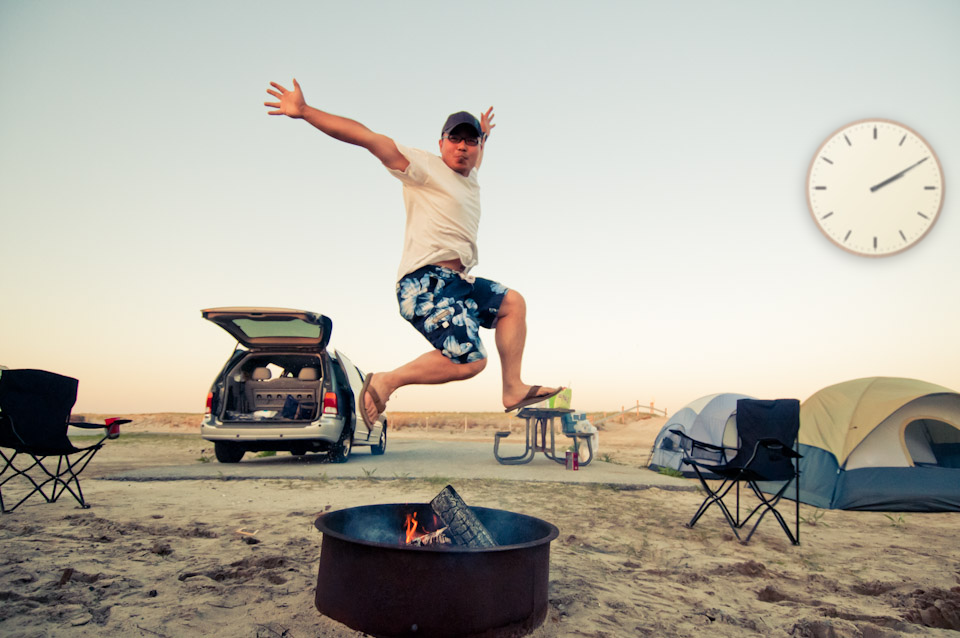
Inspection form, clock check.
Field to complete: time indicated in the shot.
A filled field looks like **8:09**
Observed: **2:10**
